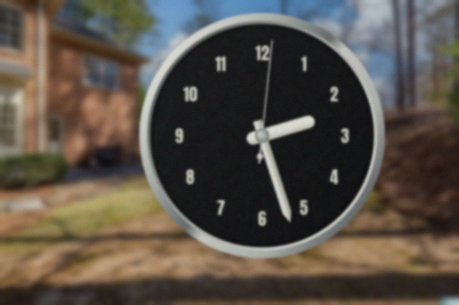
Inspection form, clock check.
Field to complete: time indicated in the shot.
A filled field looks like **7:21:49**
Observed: **2:27:01**
